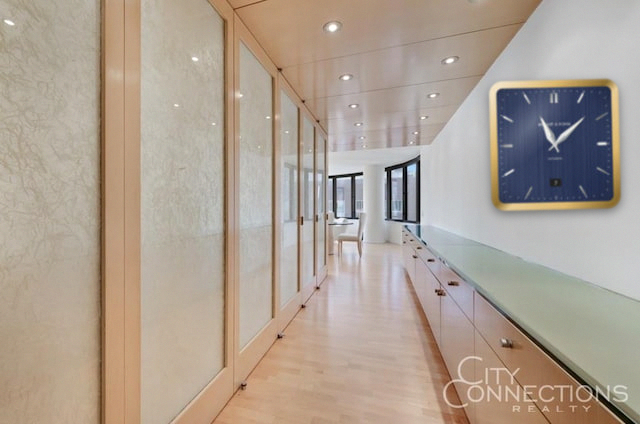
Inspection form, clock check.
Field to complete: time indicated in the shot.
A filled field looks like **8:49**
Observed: **11:08**
